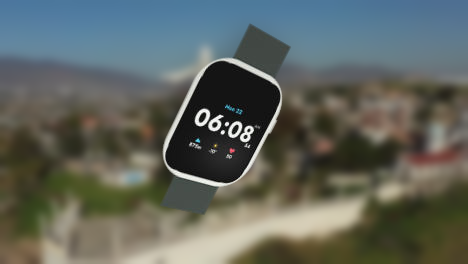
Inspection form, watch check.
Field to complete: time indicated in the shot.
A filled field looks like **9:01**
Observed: **6:08**
